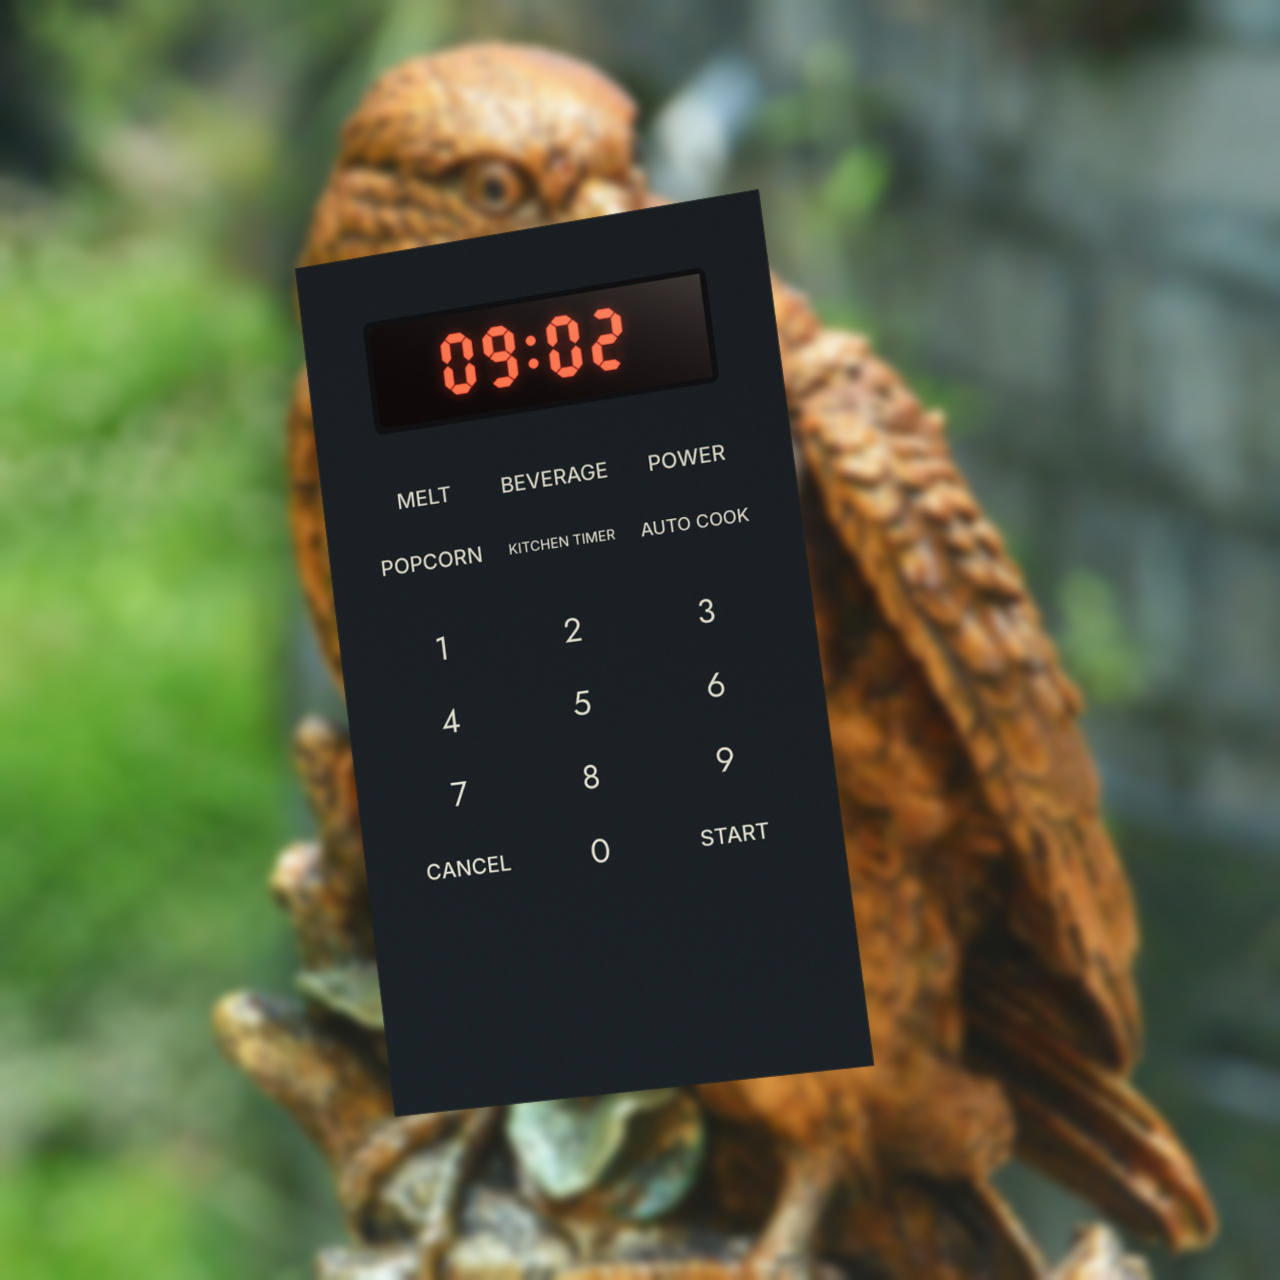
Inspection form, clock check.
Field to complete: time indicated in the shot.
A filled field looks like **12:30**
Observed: **9:02**
